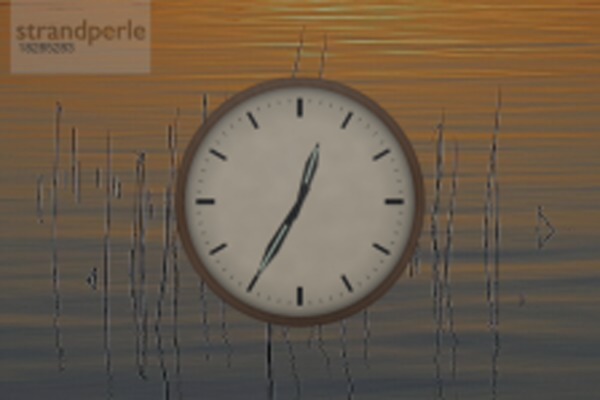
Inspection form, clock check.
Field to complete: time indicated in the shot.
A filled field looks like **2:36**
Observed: **12:35**
